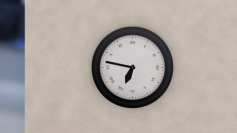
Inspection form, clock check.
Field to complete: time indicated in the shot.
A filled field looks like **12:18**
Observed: **6:47**
